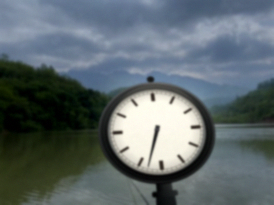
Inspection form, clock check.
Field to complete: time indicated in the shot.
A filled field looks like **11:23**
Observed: **6:33**
